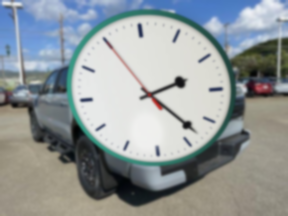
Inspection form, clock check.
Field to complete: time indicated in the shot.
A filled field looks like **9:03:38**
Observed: **2:22:55**
